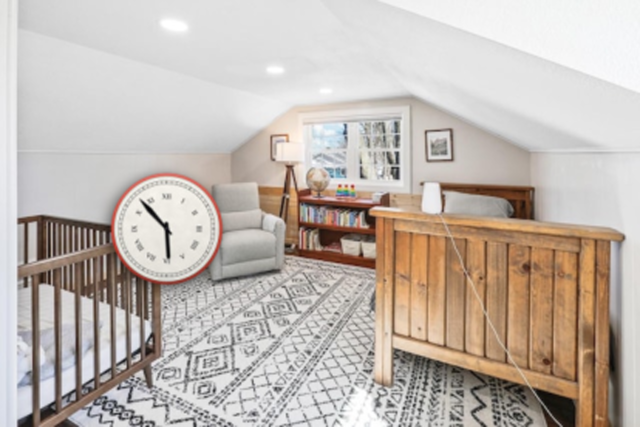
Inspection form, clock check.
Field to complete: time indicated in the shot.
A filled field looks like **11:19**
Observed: **5:53**
